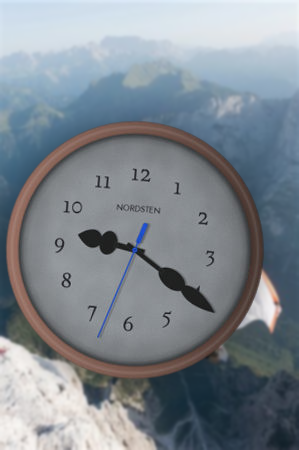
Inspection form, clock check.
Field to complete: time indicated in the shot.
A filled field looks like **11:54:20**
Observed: **9:20:33**
